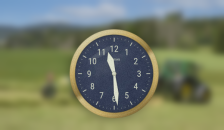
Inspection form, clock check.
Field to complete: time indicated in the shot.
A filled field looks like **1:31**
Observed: **11:29**
